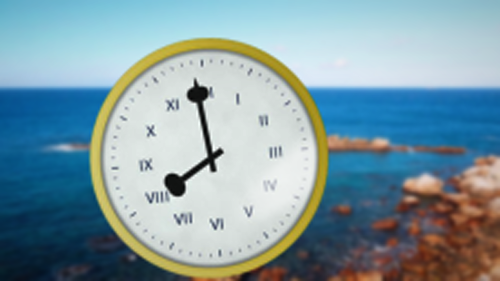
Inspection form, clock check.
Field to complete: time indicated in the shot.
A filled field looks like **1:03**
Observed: **7:59**
